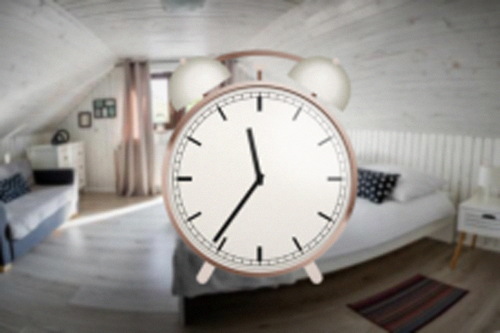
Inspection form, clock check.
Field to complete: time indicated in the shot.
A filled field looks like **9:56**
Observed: **11:36**
